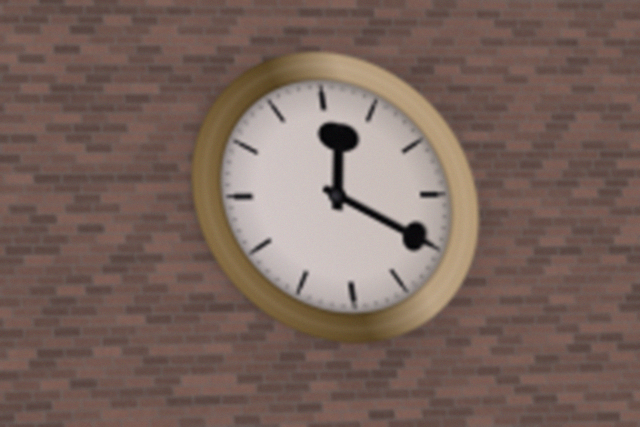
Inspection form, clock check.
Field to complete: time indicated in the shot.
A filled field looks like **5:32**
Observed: **12:20**
